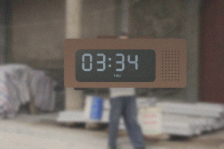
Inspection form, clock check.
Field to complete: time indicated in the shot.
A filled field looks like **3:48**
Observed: **3:34**
